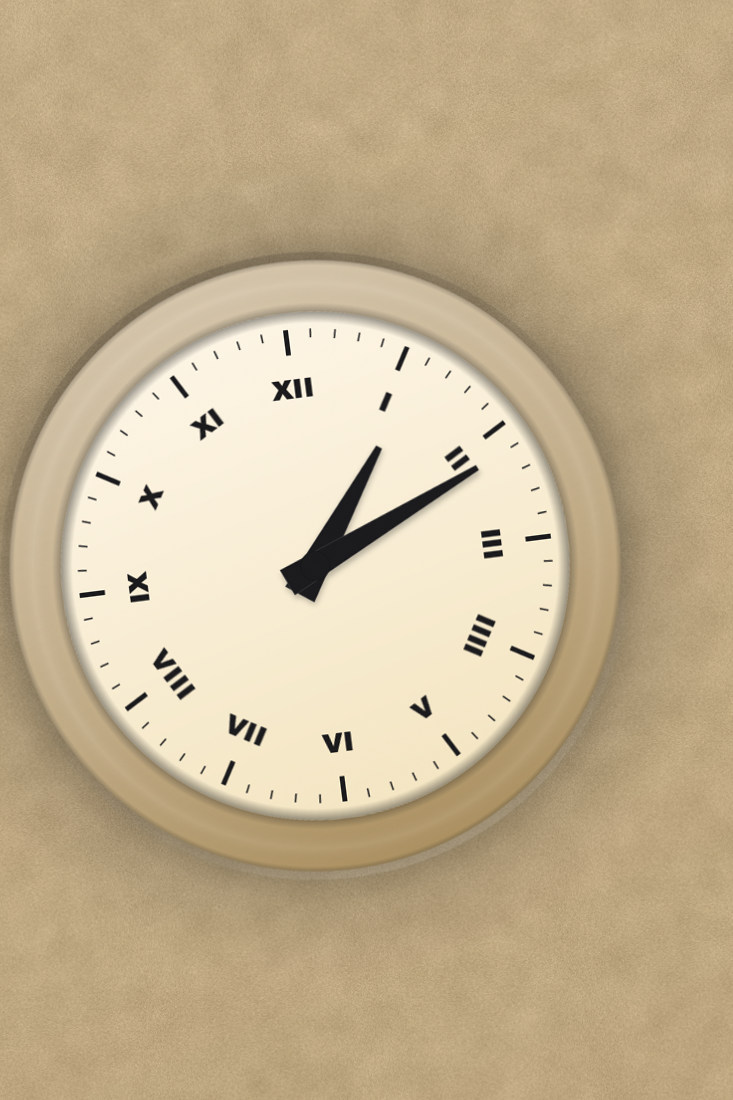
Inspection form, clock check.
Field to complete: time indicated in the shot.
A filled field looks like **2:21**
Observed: **1:11**
